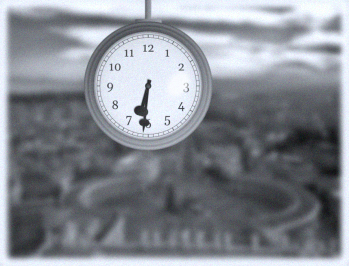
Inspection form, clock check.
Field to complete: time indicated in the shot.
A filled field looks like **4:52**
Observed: **6:31**
